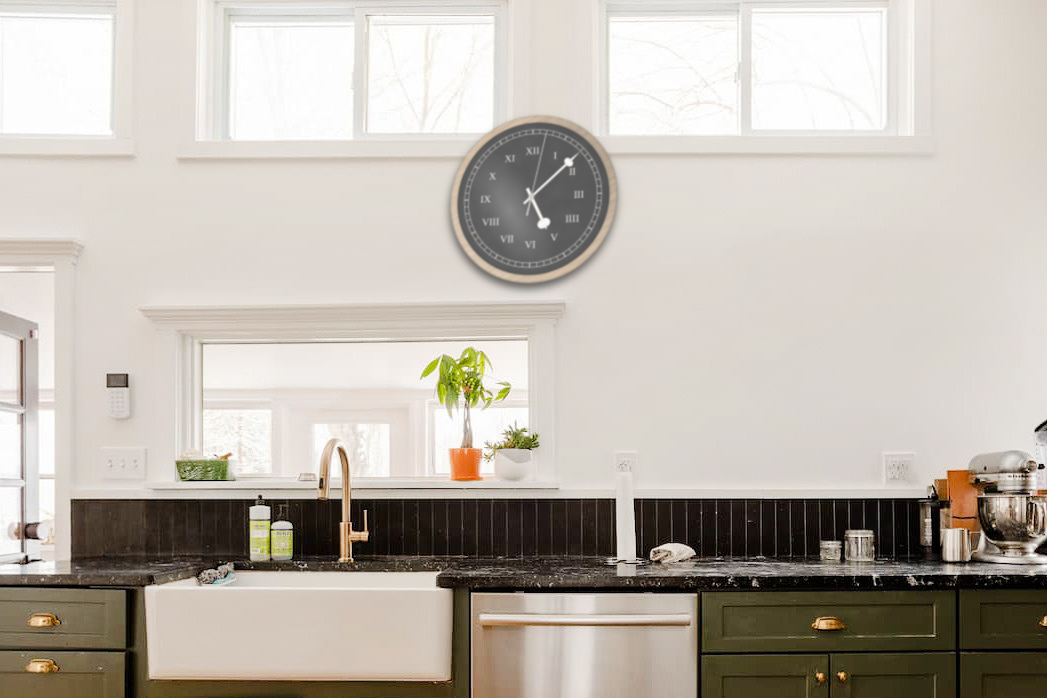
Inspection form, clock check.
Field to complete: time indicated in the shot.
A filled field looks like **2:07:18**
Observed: **5:08:02**
